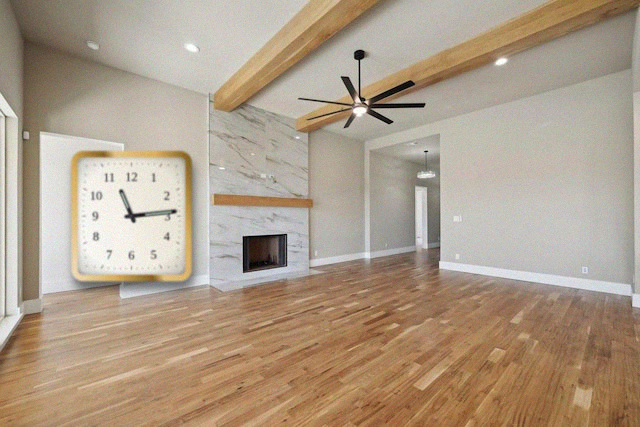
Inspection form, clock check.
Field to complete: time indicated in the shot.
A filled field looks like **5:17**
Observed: **11:14**
